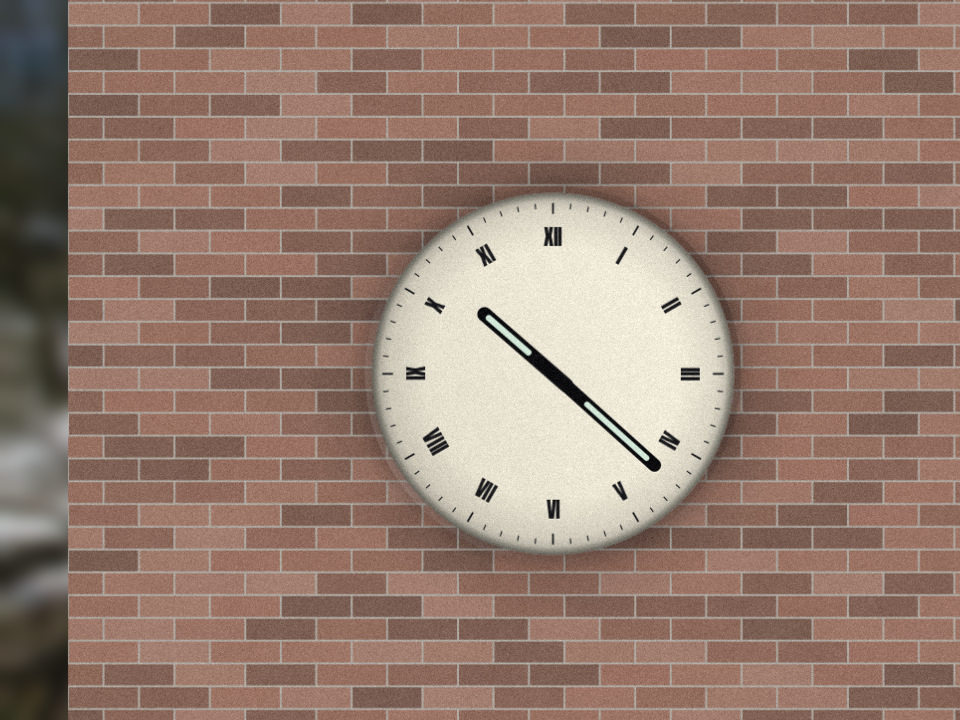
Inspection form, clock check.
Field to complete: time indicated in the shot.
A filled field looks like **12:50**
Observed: **10:22**
